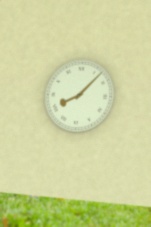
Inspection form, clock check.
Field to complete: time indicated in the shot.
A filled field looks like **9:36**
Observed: **8:07**
